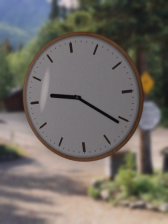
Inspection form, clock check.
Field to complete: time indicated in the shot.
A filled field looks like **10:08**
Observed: **9:21**
